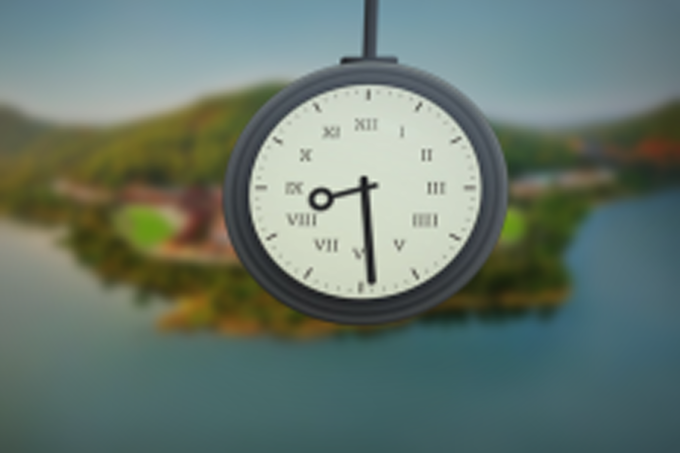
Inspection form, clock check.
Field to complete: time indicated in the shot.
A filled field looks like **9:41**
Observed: **8:29**
